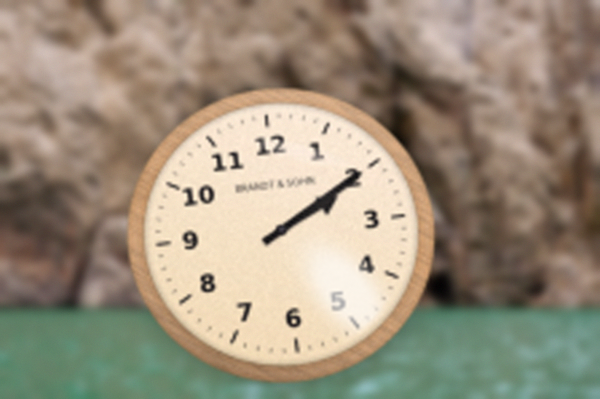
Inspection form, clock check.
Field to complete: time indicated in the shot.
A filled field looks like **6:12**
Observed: **2:10**
